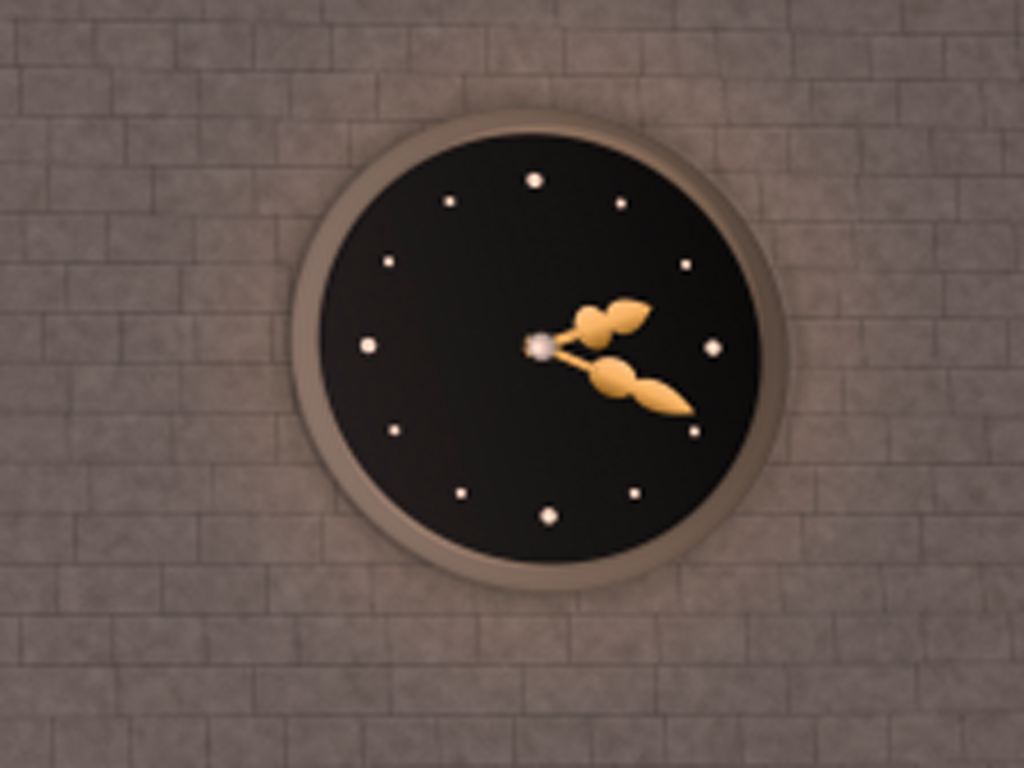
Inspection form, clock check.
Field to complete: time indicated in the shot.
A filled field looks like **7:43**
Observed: **2:19**
